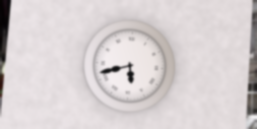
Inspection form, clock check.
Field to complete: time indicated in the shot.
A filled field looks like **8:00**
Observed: **5:42**
